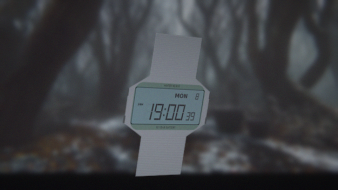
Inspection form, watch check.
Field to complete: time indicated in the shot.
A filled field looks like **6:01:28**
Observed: **19:00:39**
